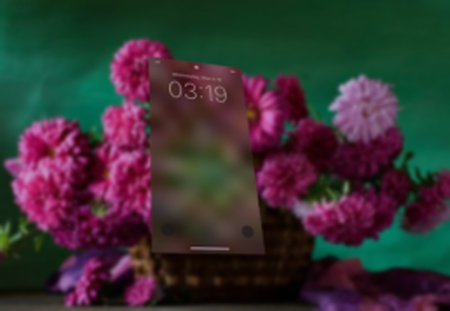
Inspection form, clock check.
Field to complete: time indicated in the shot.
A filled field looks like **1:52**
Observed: **3:19**
